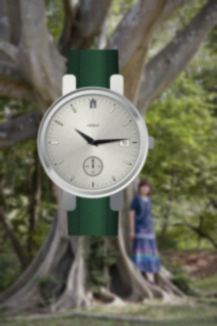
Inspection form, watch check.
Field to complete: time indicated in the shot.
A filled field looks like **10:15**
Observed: **10:14**
